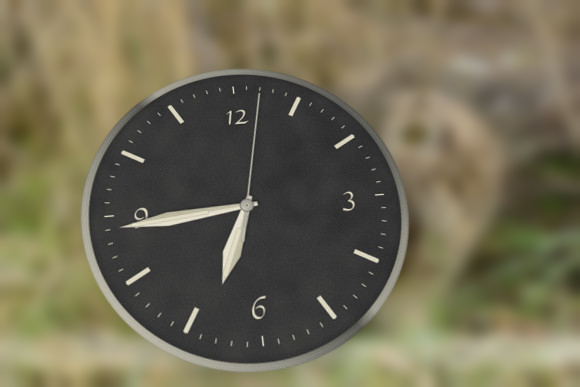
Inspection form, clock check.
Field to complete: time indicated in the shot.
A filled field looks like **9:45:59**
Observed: **6:44:02**
